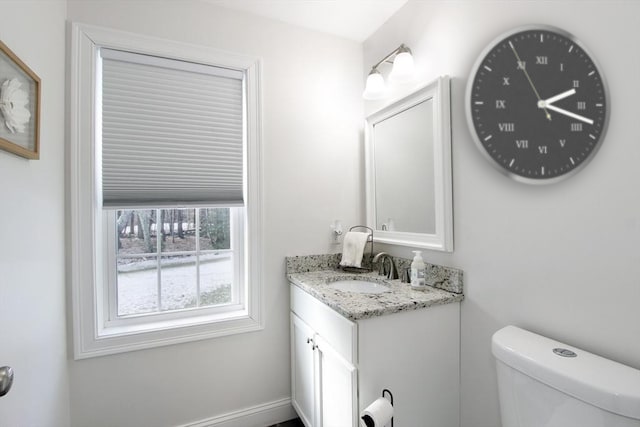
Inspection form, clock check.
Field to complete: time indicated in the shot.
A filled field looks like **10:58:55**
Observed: **2:17:55**
